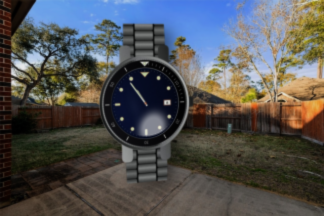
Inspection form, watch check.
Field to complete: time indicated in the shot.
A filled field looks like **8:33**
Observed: **10:54**
